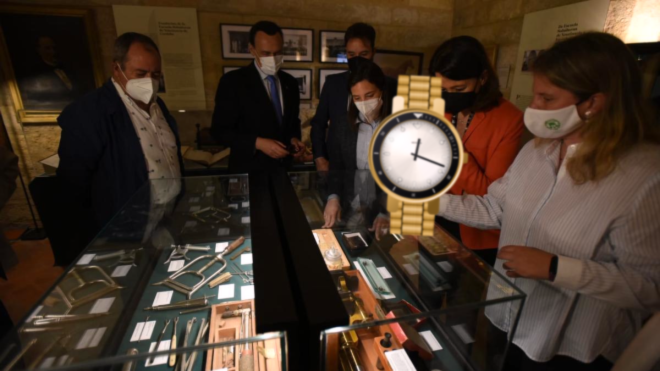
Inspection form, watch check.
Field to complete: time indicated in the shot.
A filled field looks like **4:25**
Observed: **12:18**
